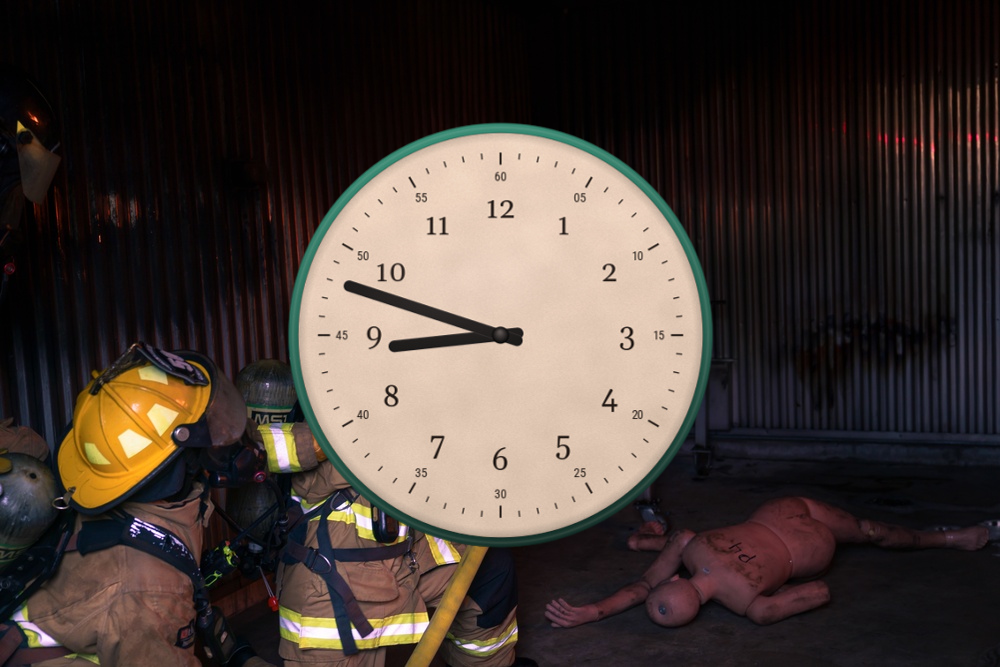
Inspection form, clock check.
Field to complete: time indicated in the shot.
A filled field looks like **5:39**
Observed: **8:48**
